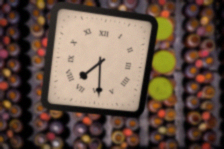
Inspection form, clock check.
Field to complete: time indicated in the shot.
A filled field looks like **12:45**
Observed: **7:29**
